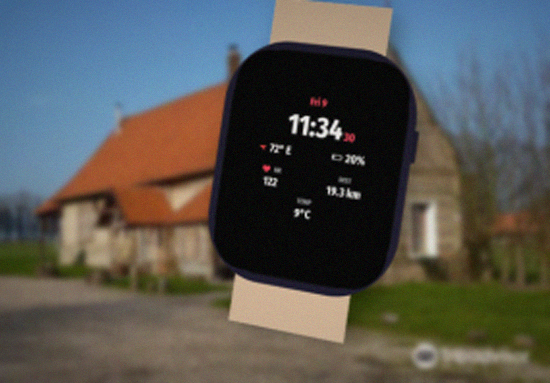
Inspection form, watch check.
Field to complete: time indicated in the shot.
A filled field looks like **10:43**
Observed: **11:34**
